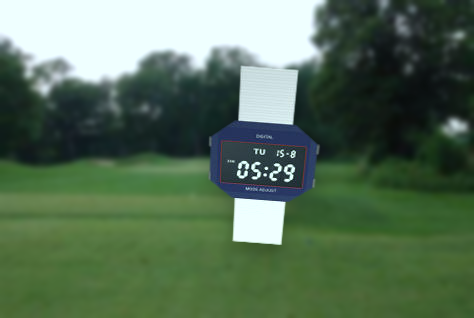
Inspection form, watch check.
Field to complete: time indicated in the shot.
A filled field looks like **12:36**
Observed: **5:29**
